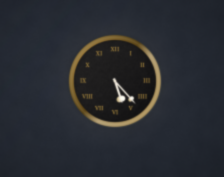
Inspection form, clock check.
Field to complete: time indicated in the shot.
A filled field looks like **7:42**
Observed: **5:23**
